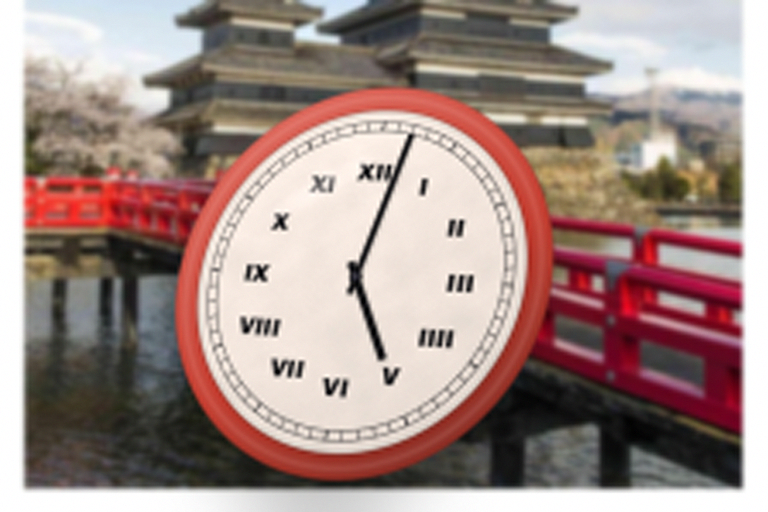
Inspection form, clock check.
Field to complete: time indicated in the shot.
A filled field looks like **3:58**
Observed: **5:02**
